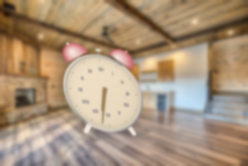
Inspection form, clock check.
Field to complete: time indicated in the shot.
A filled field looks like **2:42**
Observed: **6:32**
